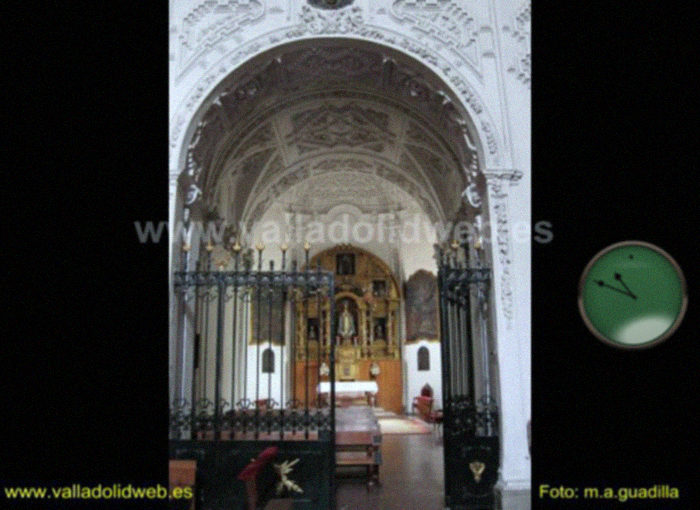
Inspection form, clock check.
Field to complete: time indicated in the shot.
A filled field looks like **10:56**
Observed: **10:49**
